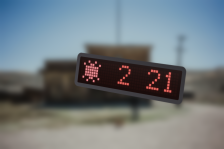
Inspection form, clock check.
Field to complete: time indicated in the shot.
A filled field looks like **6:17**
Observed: **2:21**
